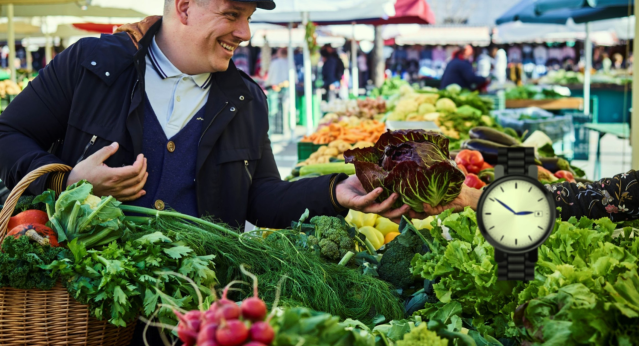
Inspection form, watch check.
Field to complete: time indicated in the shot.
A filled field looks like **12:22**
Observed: **2:51**
